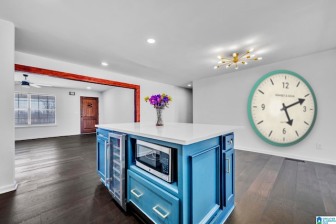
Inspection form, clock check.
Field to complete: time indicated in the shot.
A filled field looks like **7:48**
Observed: **5:11**
